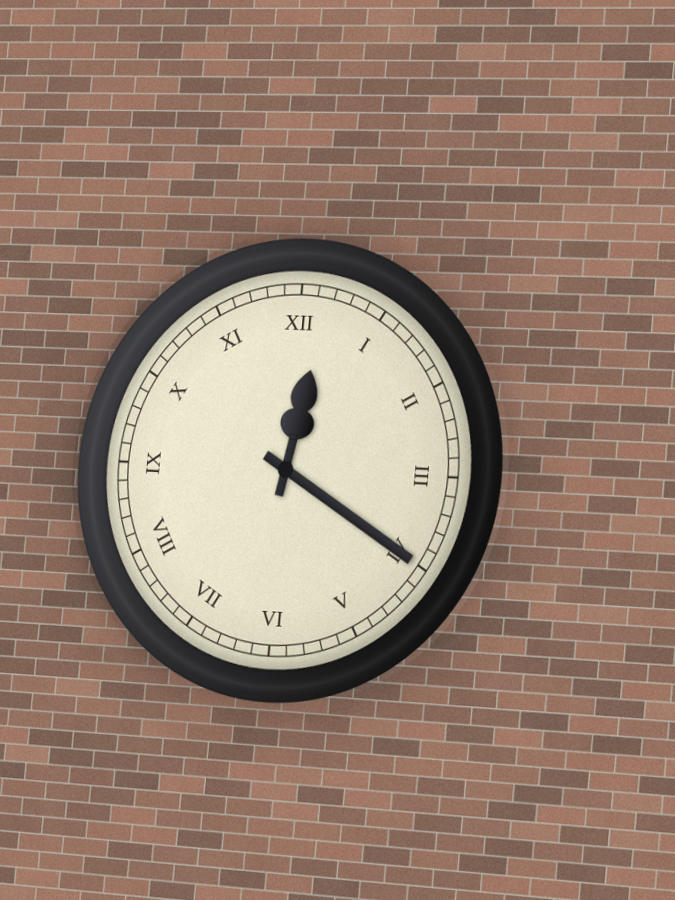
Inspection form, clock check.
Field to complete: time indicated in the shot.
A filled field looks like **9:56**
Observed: **12:20**
